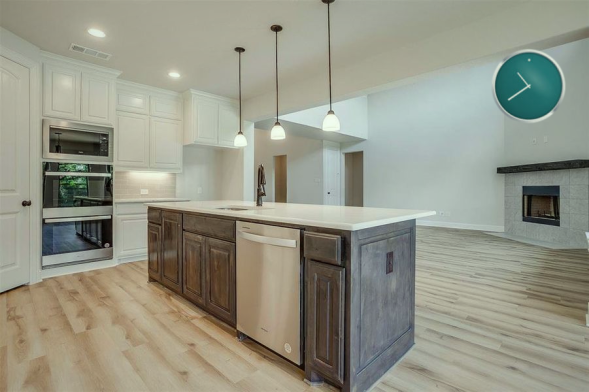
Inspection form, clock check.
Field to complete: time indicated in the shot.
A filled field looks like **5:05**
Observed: **10:39**
